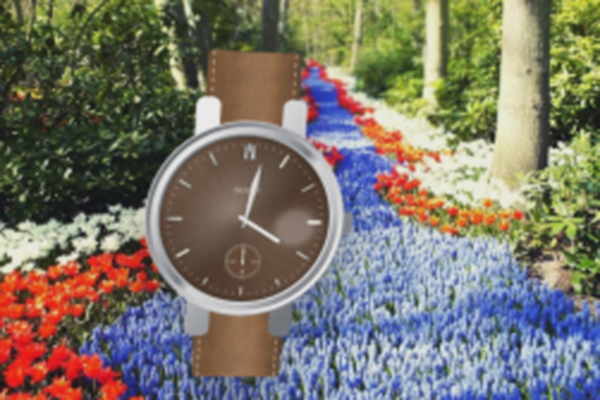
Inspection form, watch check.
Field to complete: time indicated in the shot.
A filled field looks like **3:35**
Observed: **4:02**
